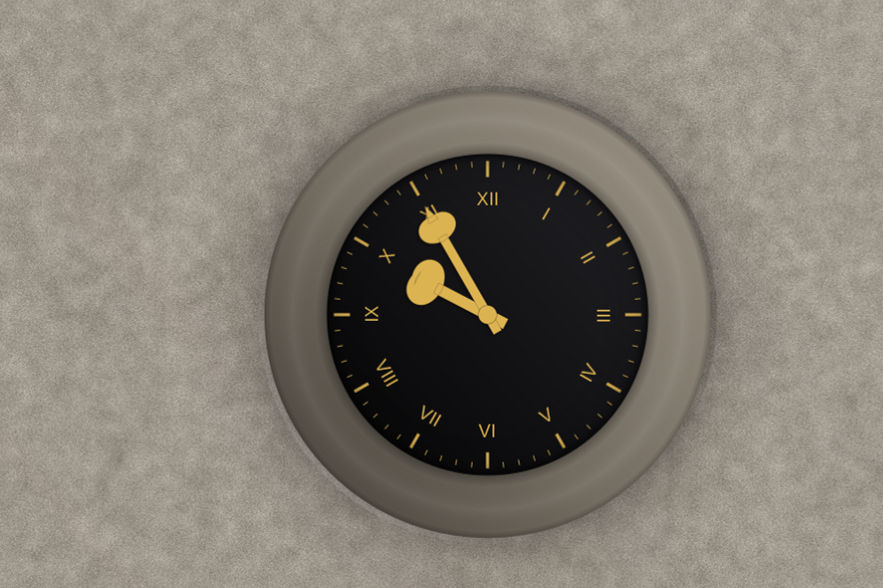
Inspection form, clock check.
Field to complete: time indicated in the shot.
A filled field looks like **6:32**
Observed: **9:55**
